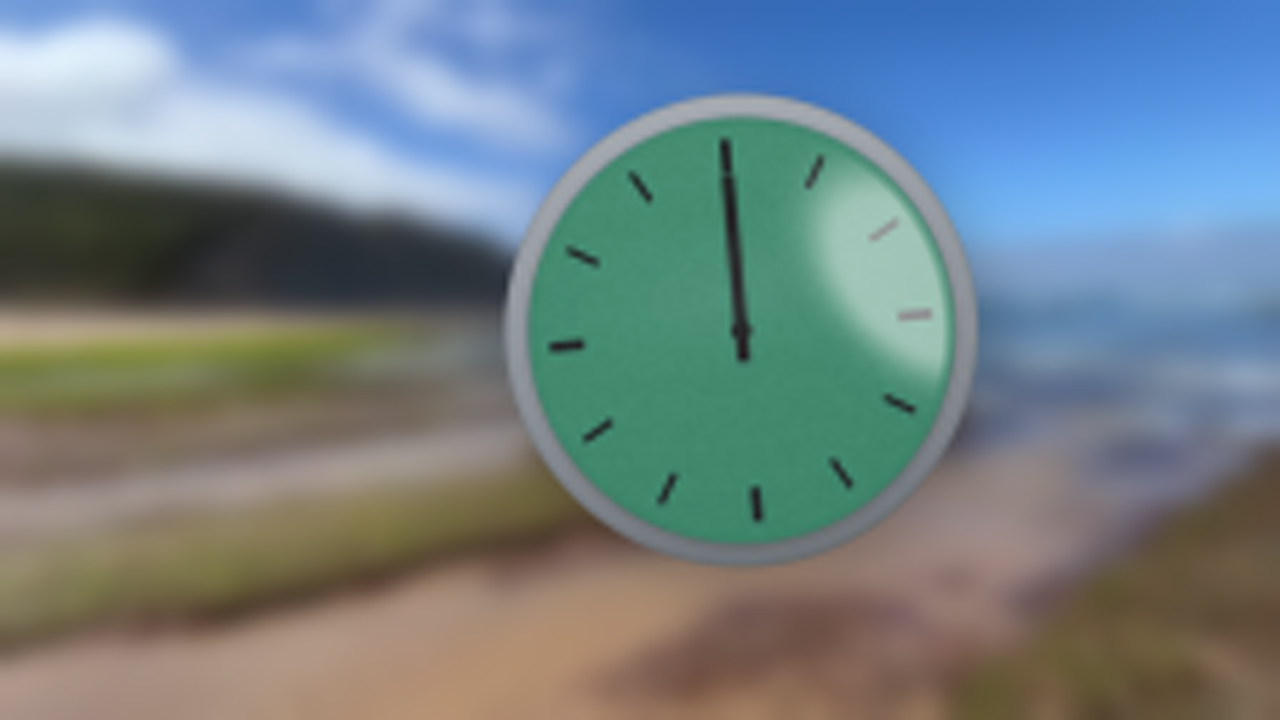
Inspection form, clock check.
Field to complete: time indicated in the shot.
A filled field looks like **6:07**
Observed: **12:00**
